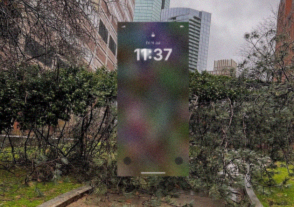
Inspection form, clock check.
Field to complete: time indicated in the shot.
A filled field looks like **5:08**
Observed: **11:37**
